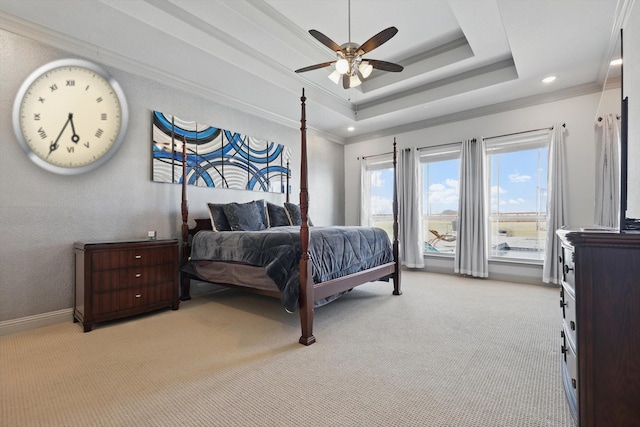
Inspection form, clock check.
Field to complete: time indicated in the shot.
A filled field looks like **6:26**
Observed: **5:35**
